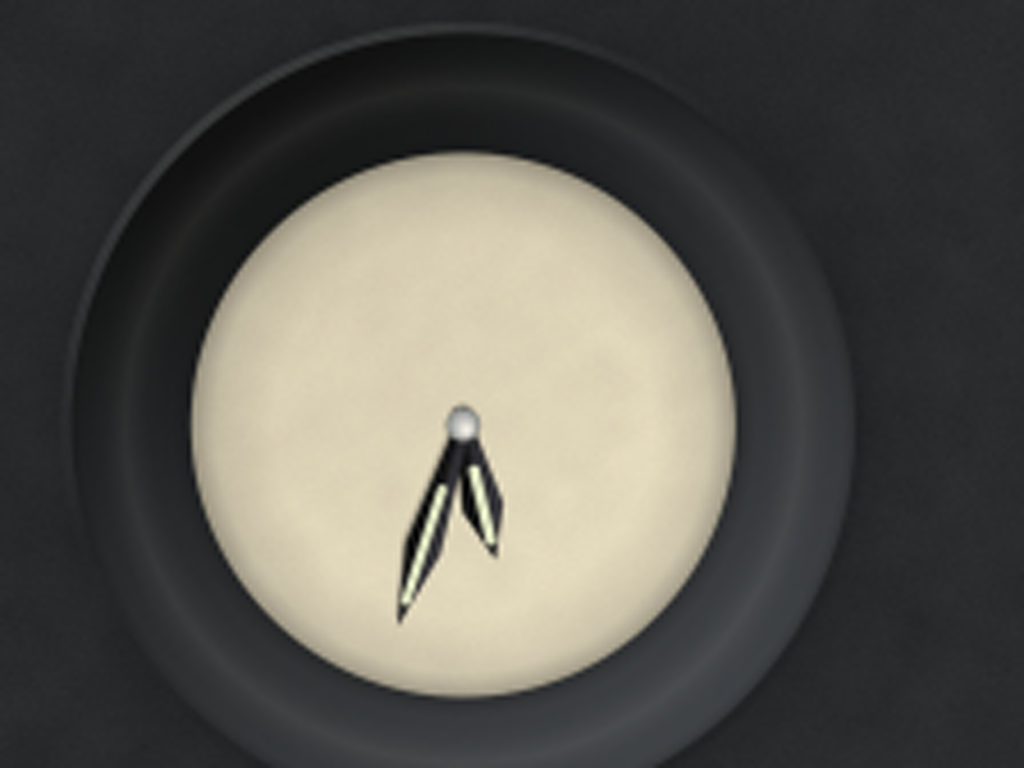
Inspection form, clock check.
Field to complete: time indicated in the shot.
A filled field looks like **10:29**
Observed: **5:33**
